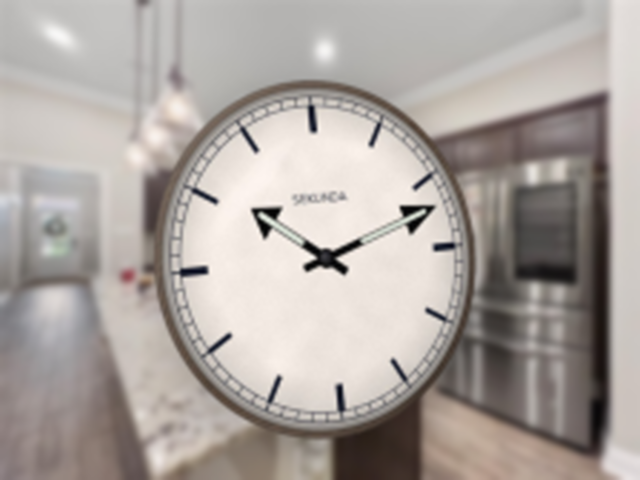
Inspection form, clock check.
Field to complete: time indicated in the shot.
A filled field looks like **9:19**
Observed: **10:12**
